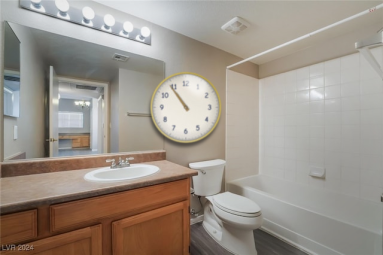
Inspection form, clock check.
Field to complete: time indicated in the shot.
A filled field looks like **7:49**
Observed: **10:54**
